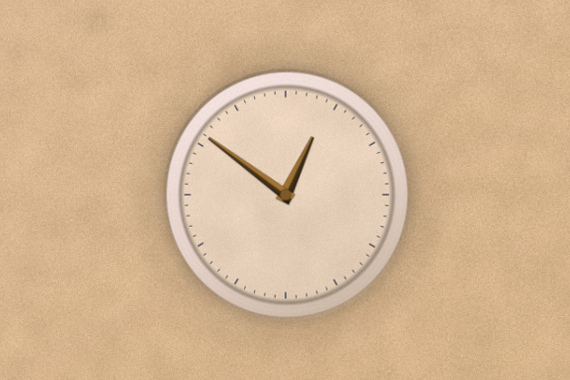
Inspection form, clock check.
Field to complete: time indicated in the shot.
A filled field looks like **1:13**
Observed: **12:51**
